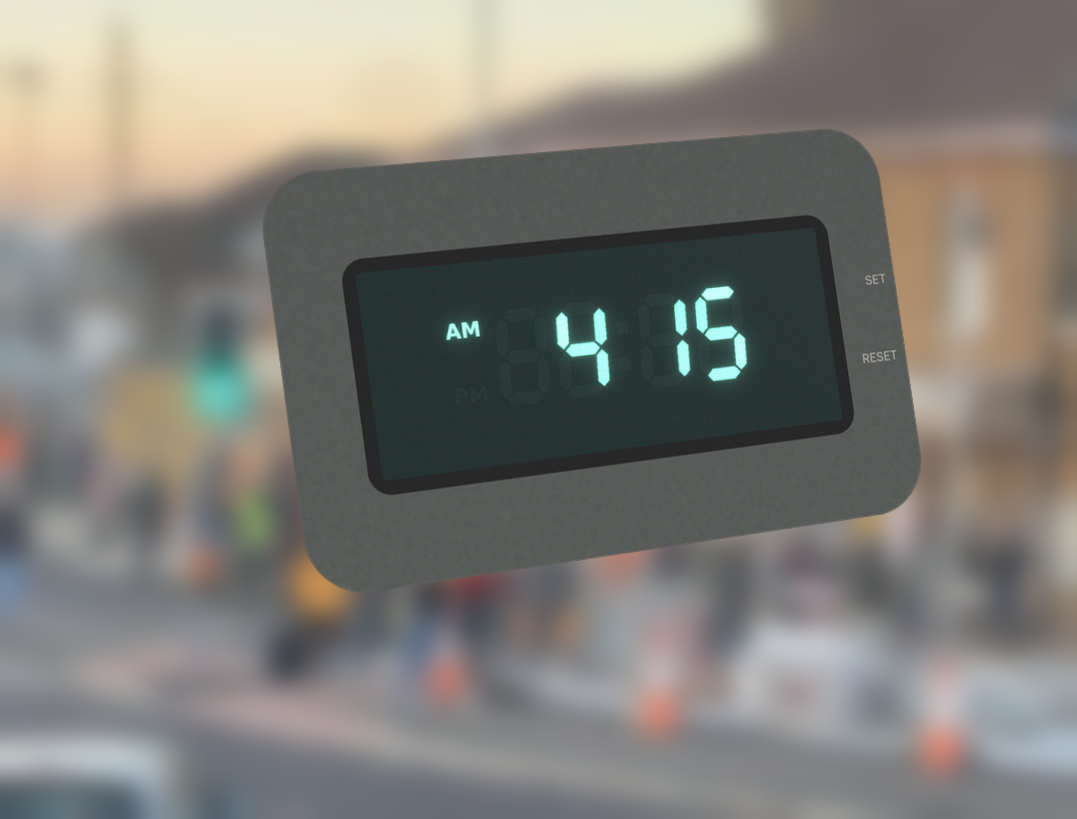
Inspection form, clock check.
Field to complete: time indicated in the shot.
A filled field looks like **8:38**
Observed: **4:15**
